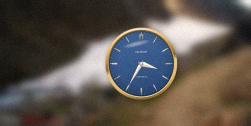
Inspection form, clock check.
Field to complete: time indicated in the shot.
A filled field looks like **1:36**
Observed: **3:35**
